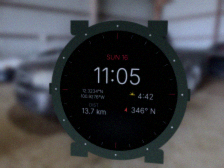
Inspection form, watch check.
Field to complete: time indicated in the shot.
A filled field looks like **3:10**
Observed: **11:05**
